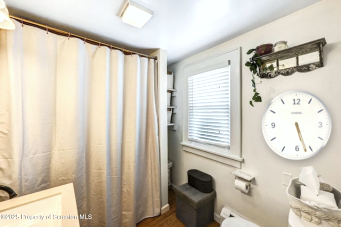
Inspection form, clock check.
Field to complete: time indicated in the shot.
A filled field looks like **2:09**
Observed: **5:27**
